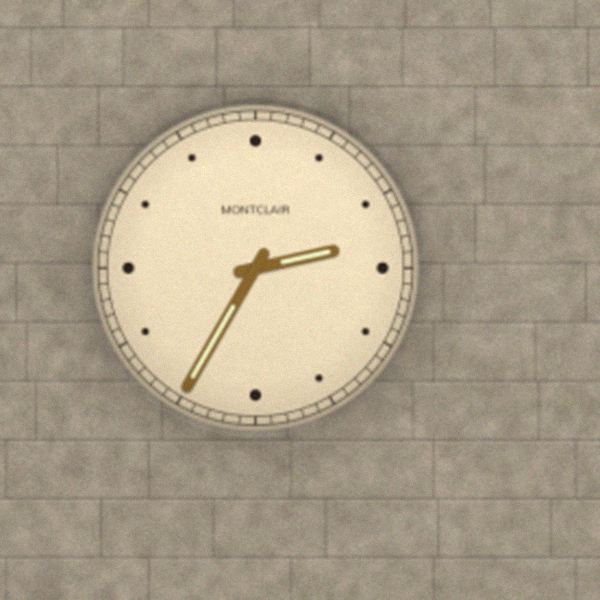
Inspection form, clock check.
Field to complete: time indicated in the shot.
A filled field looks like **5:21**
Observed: **2:35**
